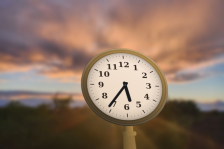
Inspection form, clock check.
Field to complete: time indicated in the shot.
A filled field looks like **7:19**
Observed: **5:36**
